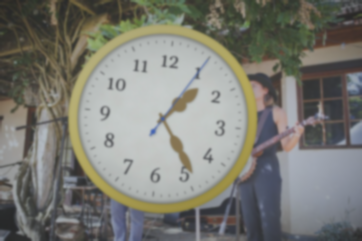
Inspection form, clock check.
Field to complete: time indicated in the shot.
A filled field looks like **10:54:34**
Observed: **1:24:05**
